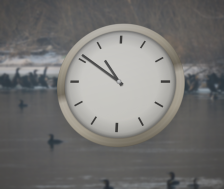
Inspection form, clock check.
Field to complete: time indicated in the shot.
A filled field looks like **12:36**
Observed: **10:51**
